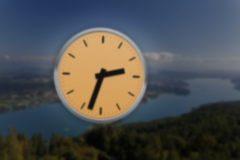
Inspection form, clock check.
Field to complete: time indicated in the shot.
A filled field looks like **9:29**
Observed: **2:33**
